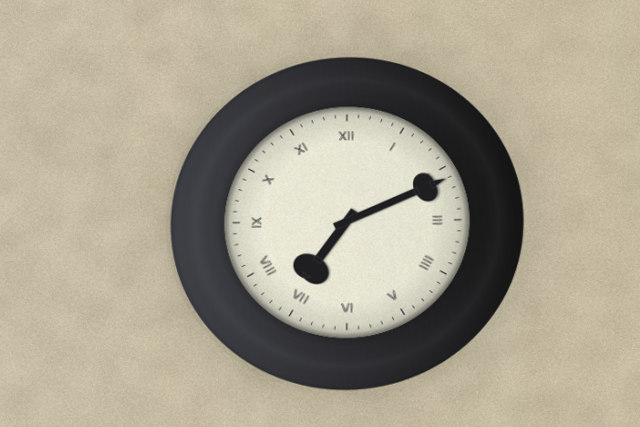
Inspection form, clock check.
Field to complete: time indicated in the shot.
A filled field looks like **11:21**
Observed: **7:11**
